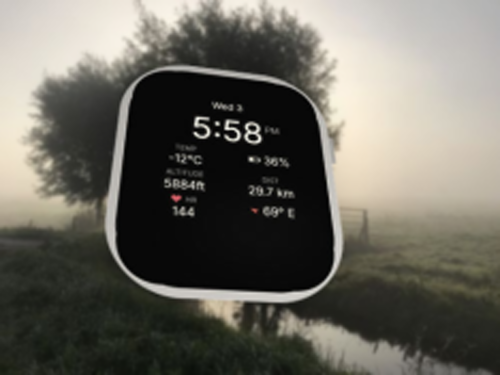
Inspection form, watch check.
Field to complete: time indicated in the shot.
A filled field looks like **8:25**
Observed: **5:58**
